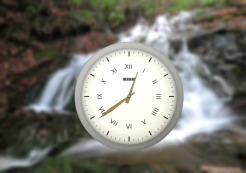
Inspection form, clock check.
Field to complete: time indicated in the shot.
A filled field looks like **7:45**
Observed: **12:39**
